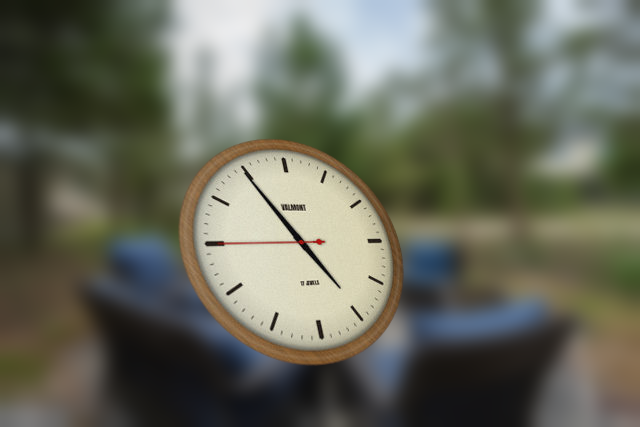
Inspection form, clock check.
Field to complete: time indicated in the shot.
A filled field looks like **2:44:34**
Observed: **4:54:45**
